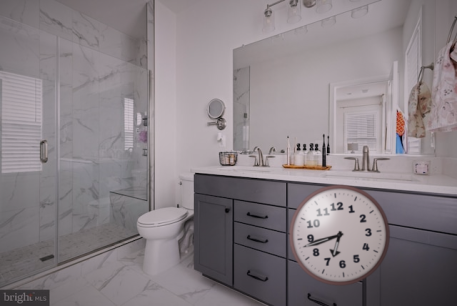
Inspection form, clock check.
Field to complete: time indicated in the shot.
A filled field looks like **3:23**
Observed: **6:43**
